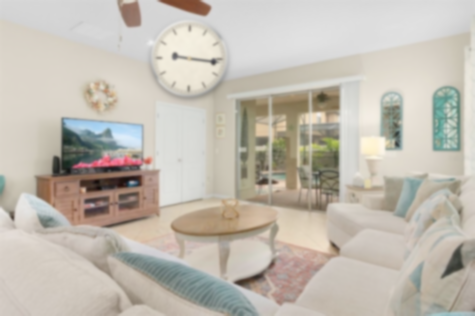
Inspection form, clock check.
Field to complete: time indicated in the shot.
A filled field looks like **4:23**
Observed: **9:16**
